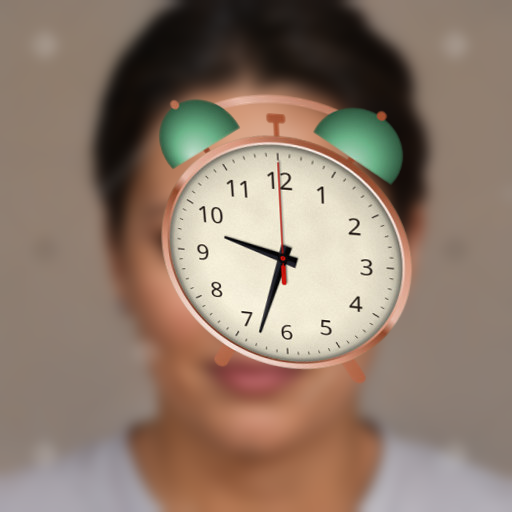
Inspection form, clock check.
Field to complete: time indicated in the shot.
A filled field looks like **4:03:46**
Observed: **9:33:00**
